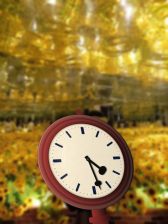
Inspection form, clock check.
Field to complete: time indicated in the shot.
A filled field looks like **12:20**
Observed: **4:28**
